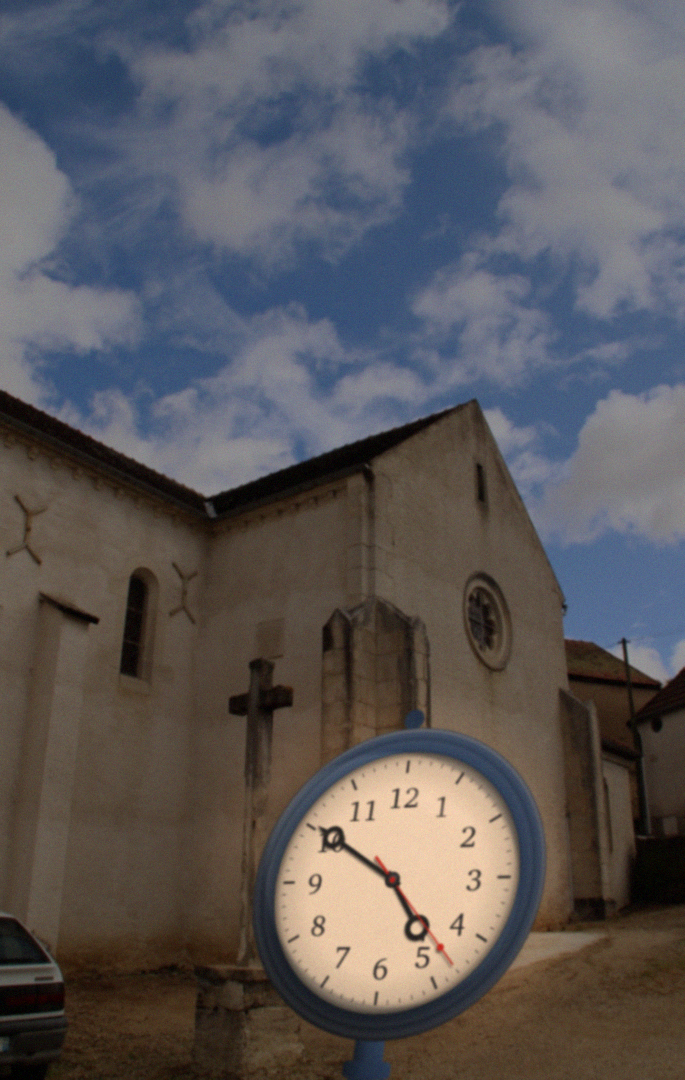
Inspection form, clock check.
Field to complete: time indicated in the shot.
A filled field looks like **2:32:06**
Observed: **4:50:23**
